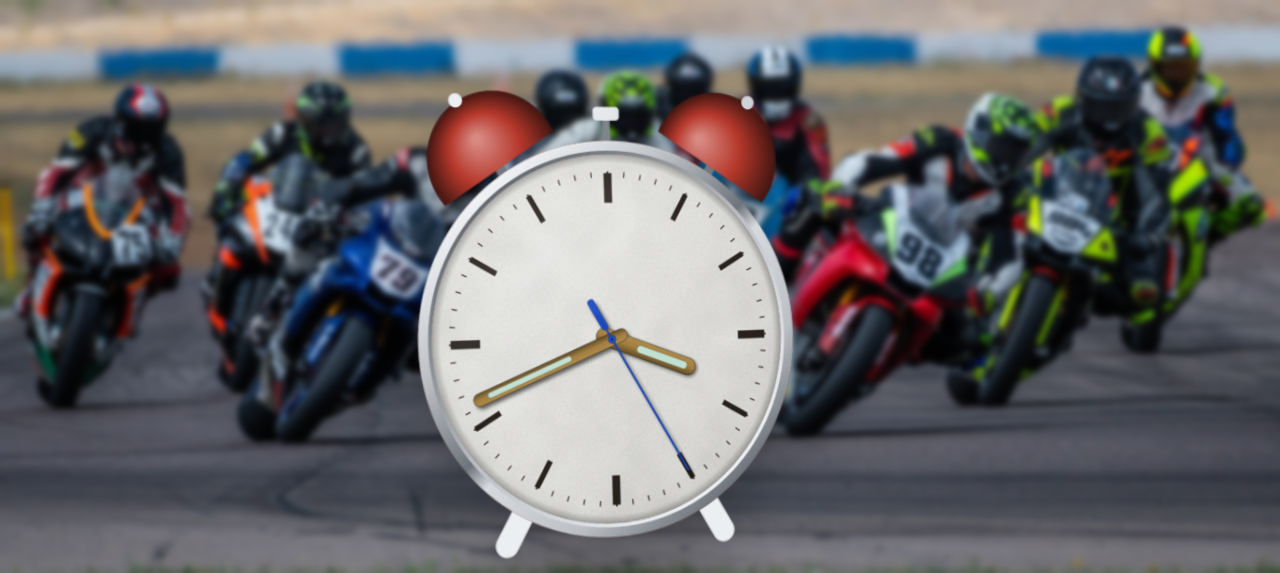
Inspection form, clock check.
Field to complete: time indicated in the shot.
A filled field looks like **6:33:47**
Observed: **3:41:25**
